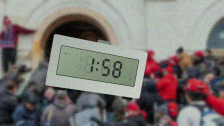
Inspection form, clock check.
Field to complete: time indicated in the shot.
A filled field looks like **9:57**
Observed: **1:58**
